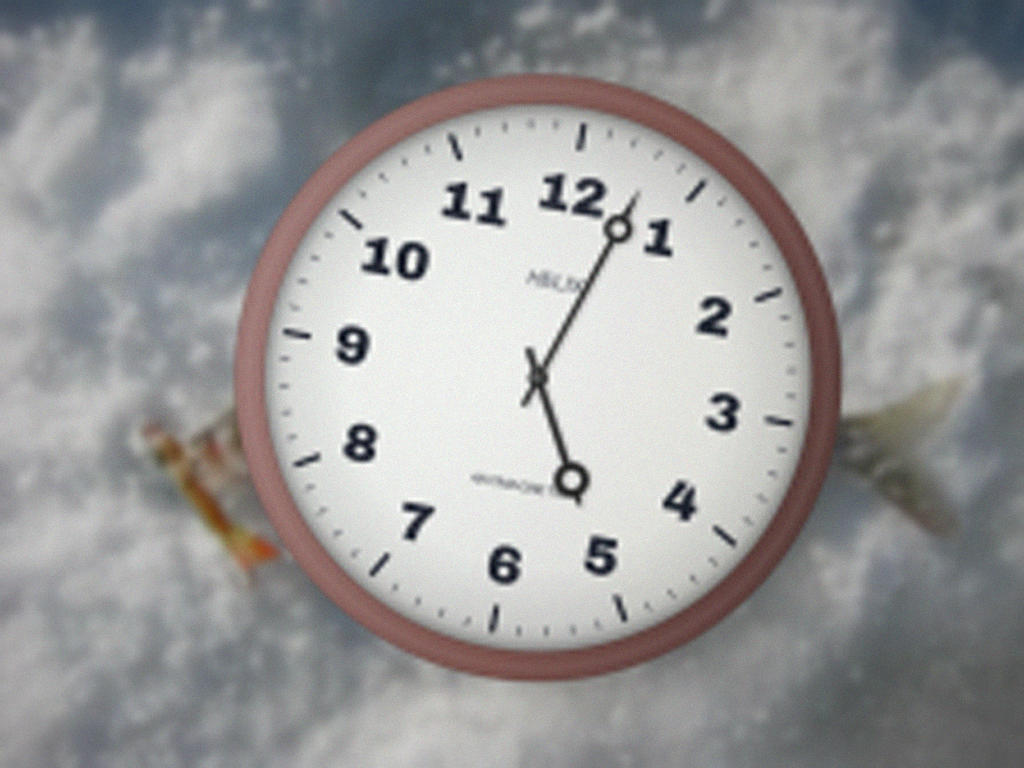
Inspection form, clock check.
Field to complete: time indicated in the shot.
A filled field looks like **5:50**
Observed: **5:03**
